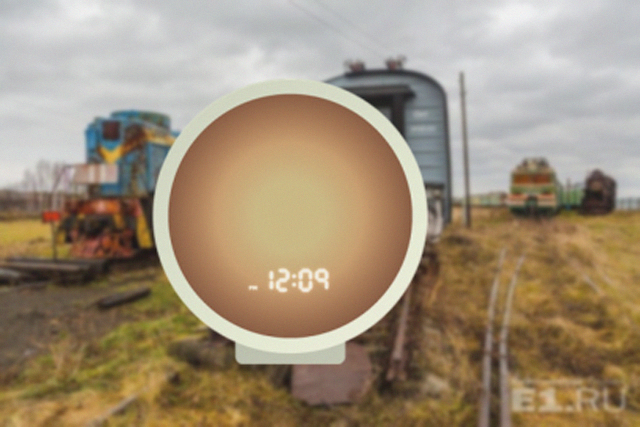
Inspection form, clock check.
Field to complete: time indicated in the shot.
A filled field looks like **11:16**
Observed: **12:09**
